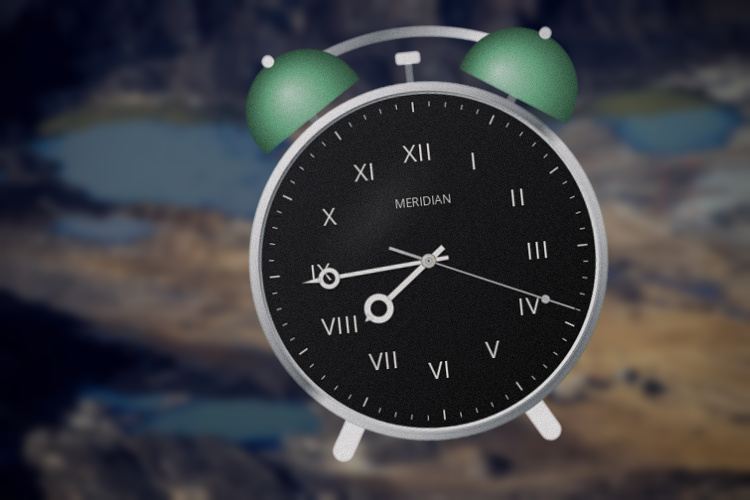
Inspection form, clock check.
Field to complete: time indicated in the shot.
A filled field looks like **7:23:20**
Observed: **7:44:19**
